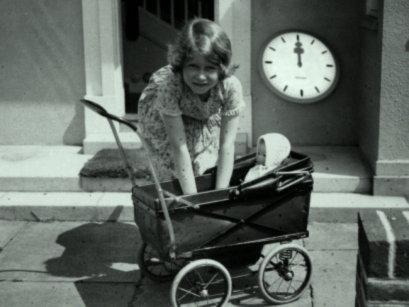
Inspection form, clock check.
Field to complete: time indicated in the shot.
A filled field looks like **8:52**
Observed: **12:00**
